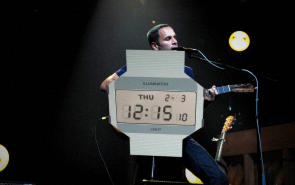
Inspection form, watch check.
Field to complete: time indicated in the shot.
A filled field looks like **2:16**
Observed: **12:15**
